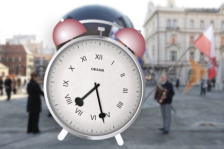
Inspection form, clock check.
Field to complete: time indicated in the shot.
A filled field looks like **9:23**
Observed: **7:27**
